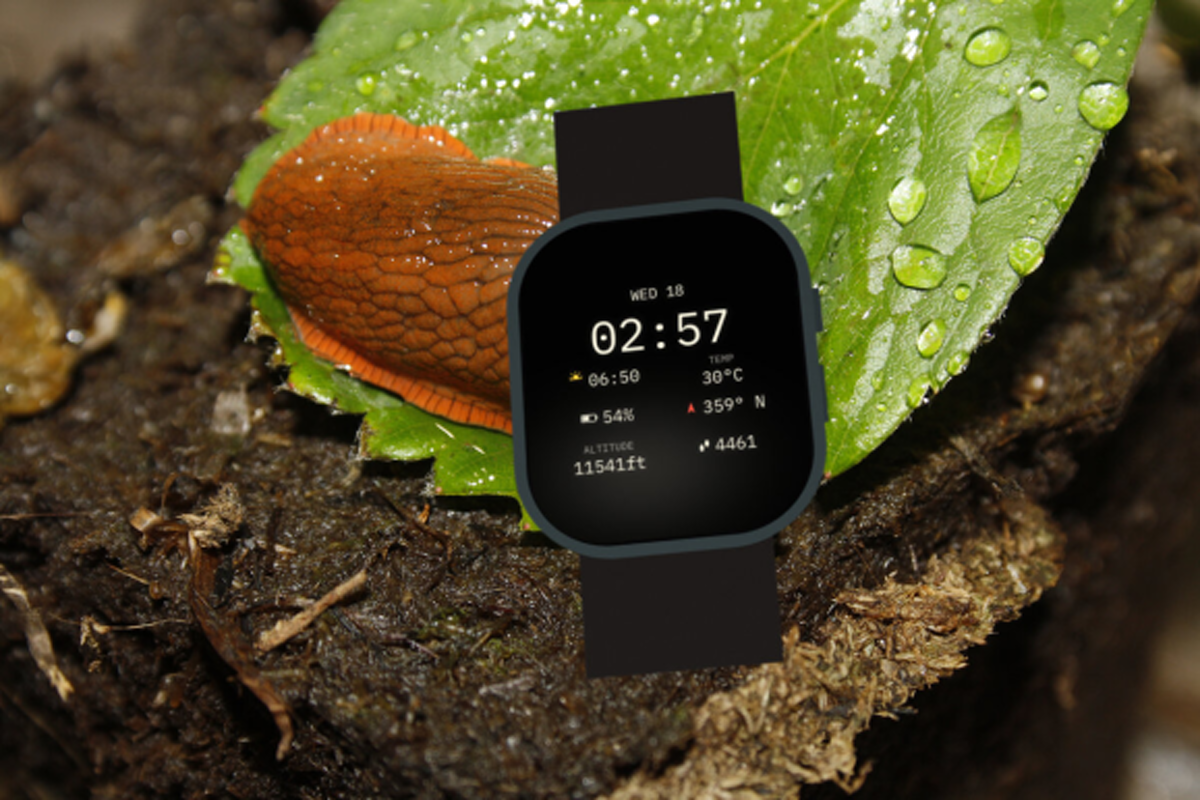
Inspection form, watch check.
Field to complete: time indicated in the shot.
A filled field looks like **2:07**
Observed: **2:57**
